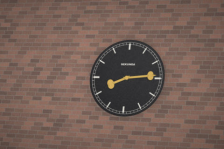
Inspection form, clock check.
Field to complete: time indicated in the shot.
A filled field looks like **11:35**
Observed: **8:14**
